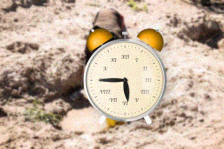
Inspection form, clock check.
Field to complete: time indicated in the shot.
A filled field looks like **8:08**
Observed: **5:45**
